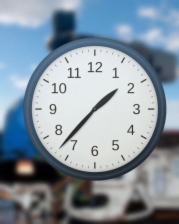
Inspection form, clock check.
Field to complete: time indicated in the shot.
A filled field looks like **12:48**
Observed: **1:37**
